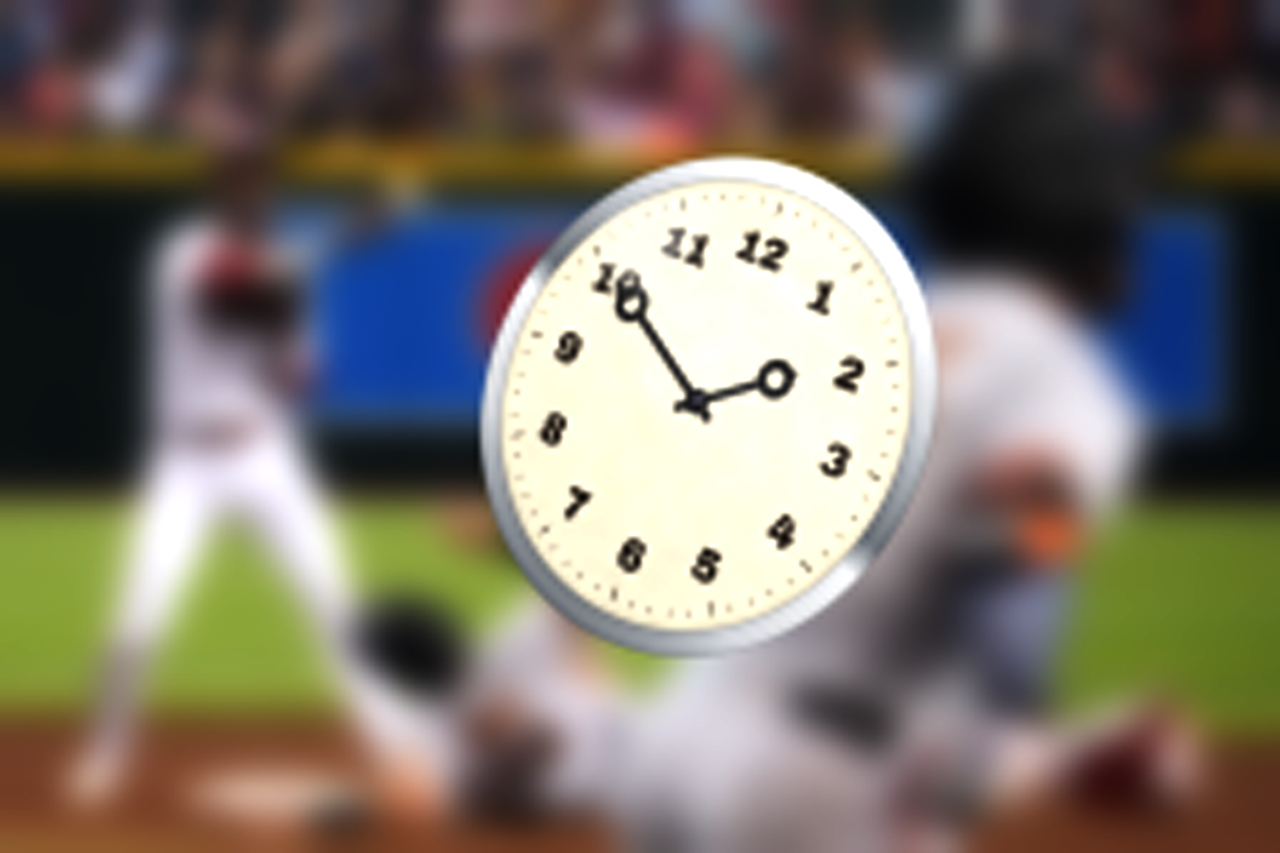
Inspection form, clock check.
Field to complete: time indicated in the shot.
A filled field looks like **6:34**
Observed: **1:50**
